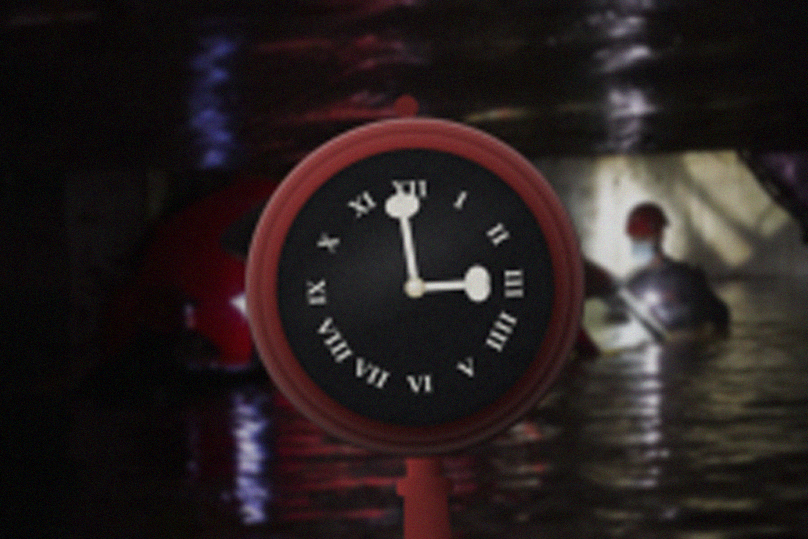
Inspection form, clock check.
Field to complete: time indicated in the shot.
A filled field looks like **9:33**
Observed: **2:59**
